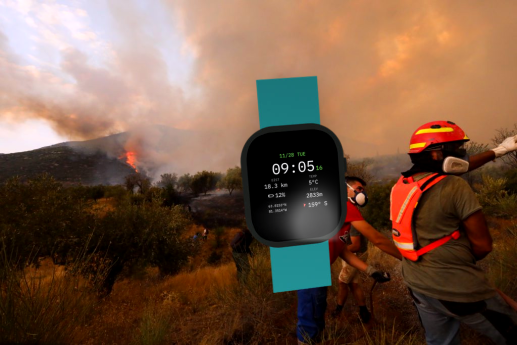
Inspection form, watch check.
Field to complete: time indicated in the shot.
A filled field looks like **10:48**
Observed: **9:05**
